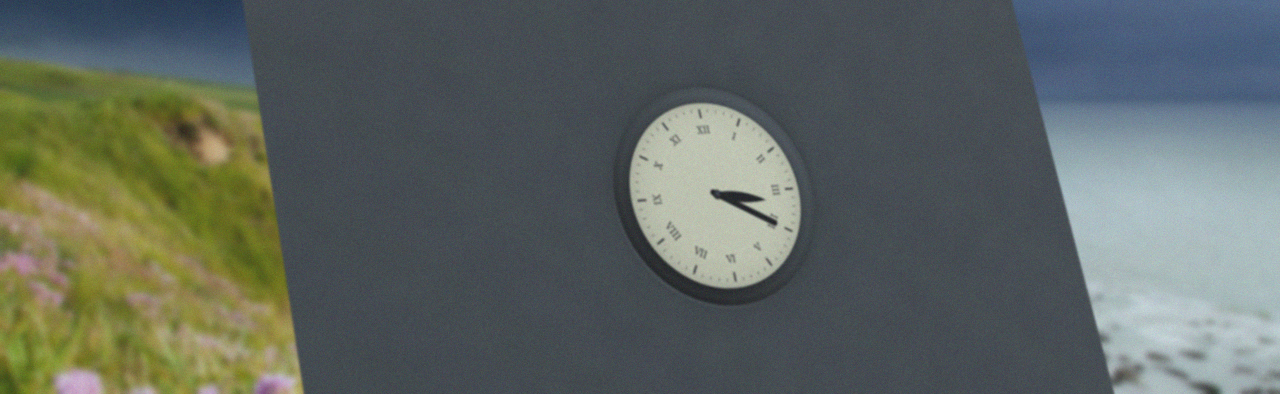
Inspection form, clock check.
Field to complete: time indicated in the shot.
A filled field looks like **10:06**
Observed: **3:20**
